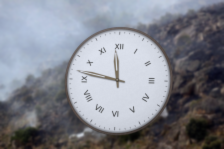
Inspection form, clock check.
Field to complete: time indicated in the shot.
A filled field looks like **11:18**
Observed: **11:47**
